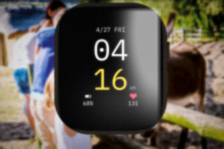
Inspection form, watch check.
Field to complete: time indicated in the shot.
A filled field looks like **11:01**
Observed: **4:16**
